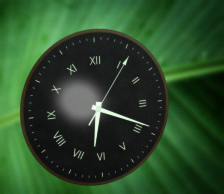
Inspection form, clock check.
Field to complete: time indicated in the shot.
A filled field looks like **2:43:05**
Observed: **6:19:06**
